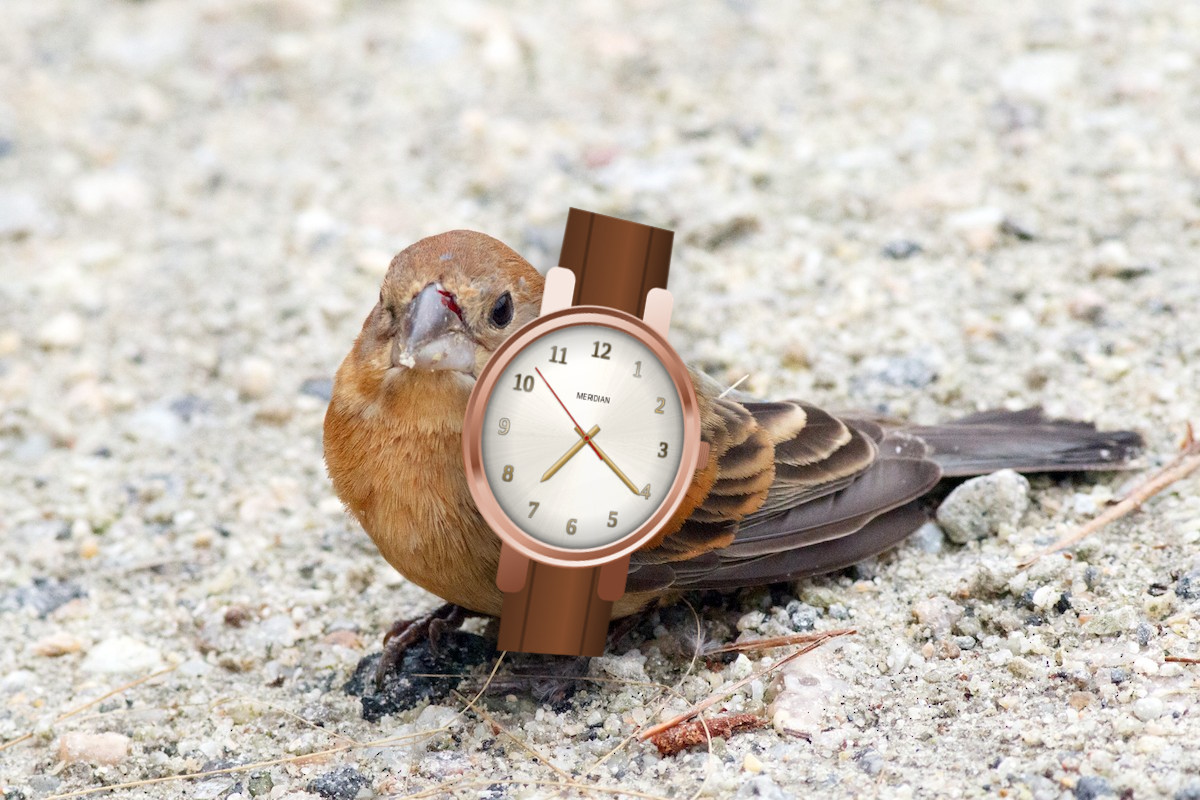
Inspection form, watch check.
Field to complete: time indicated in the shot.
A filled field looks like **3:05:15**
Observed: **7:20:52**
